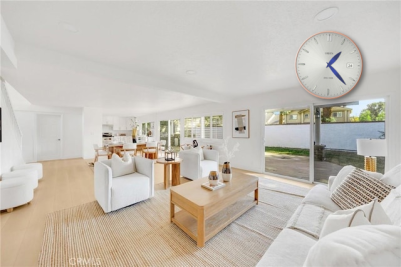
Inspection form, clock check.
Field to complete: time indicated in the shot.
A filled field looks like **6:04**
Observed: **1:23**
